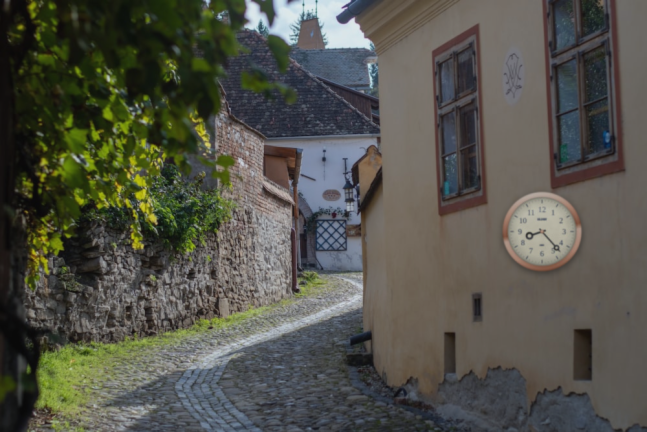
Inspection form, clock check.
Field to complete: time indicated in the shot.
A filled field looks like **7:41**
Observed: **8:23**
